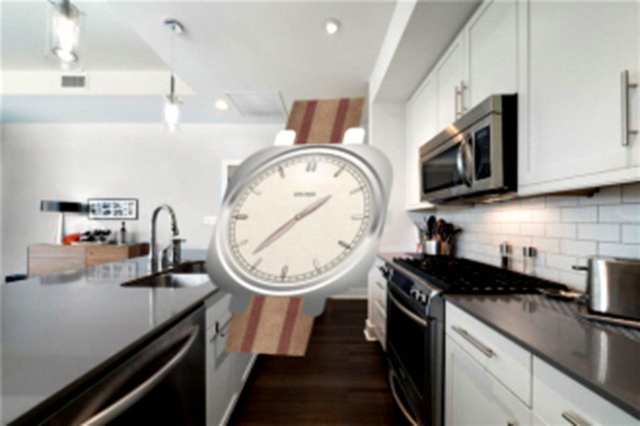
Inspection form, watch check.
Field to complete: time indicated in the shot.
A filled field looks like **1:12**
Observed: **1:37**
